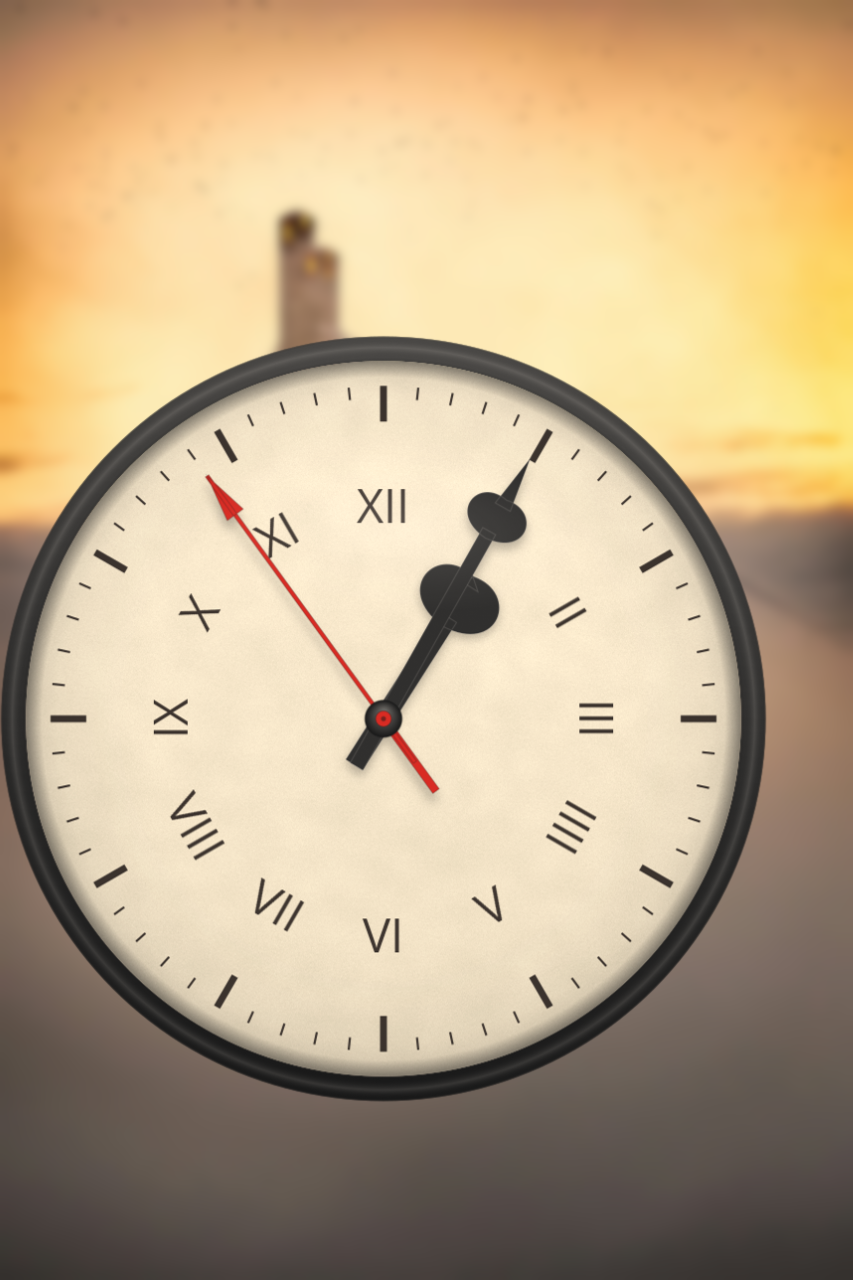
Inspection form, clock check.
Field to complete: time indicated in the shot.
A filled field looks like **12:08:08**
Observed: **1:04:54**
